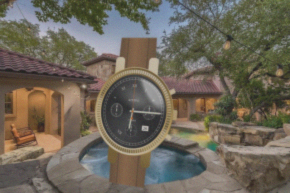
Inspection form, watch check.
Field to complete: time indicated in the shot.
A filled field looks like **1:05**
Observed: **6:15**
